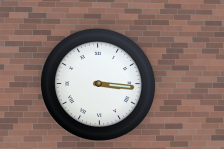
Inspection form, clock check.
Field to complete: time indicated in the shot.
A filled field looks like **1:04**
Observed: **3:16**
